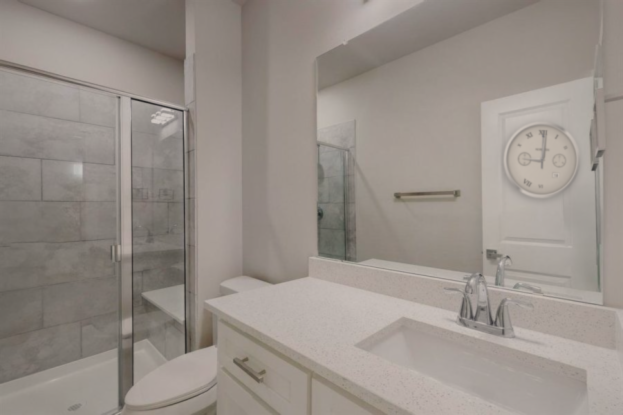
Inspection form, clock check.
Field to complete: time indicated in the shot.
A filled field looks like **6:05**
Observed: **9:01**
